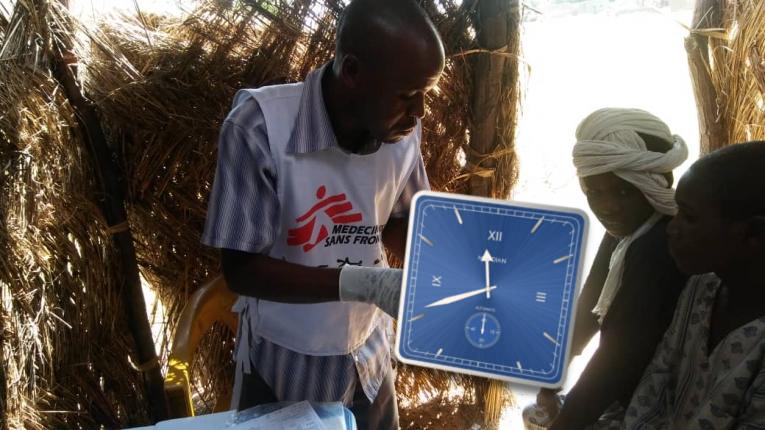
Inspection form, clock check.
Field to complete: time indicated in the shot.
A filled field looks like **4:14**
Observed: **11:41**
